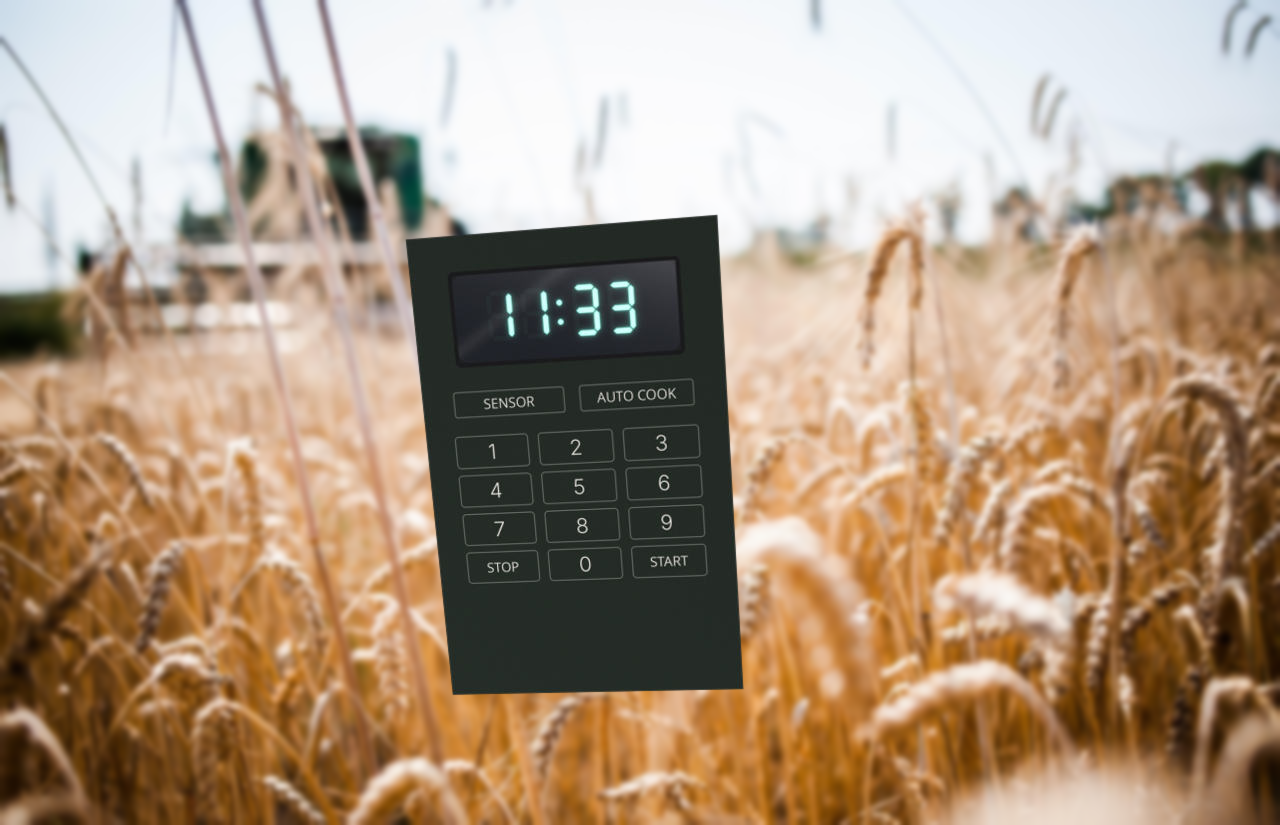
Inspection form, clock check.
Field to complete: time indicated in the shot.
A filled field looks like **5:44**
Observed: **11:33**
